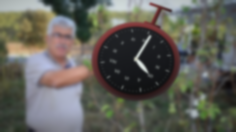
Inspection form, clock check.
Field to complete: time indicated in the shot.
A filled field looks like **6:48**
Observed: **4:01**
